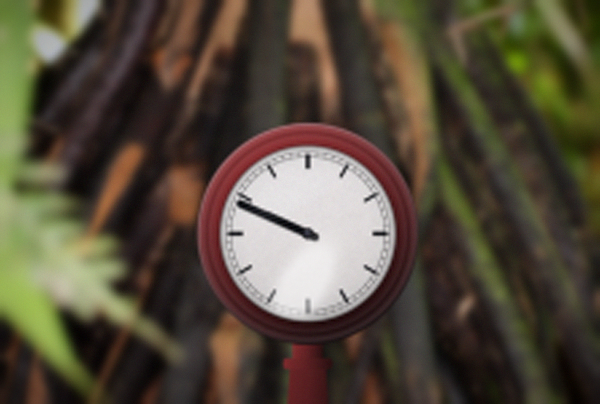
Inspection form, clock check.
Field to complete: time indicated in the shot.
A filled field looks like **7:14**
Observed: **9:49**
